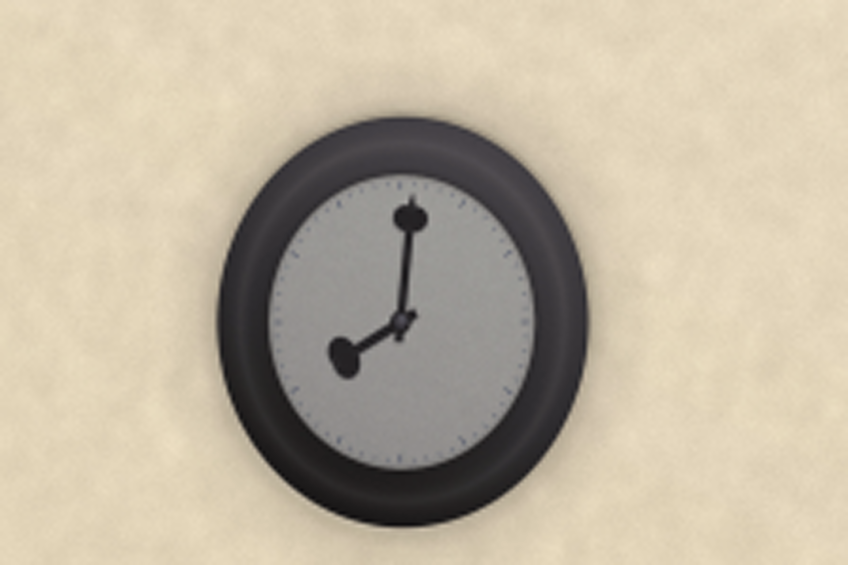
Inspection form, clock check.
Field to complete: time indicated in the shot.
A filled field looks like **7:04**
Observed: **8:01**
